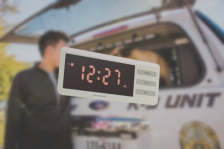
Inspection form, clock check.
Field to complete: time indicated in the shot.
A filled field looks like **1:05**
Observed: **12:27**
